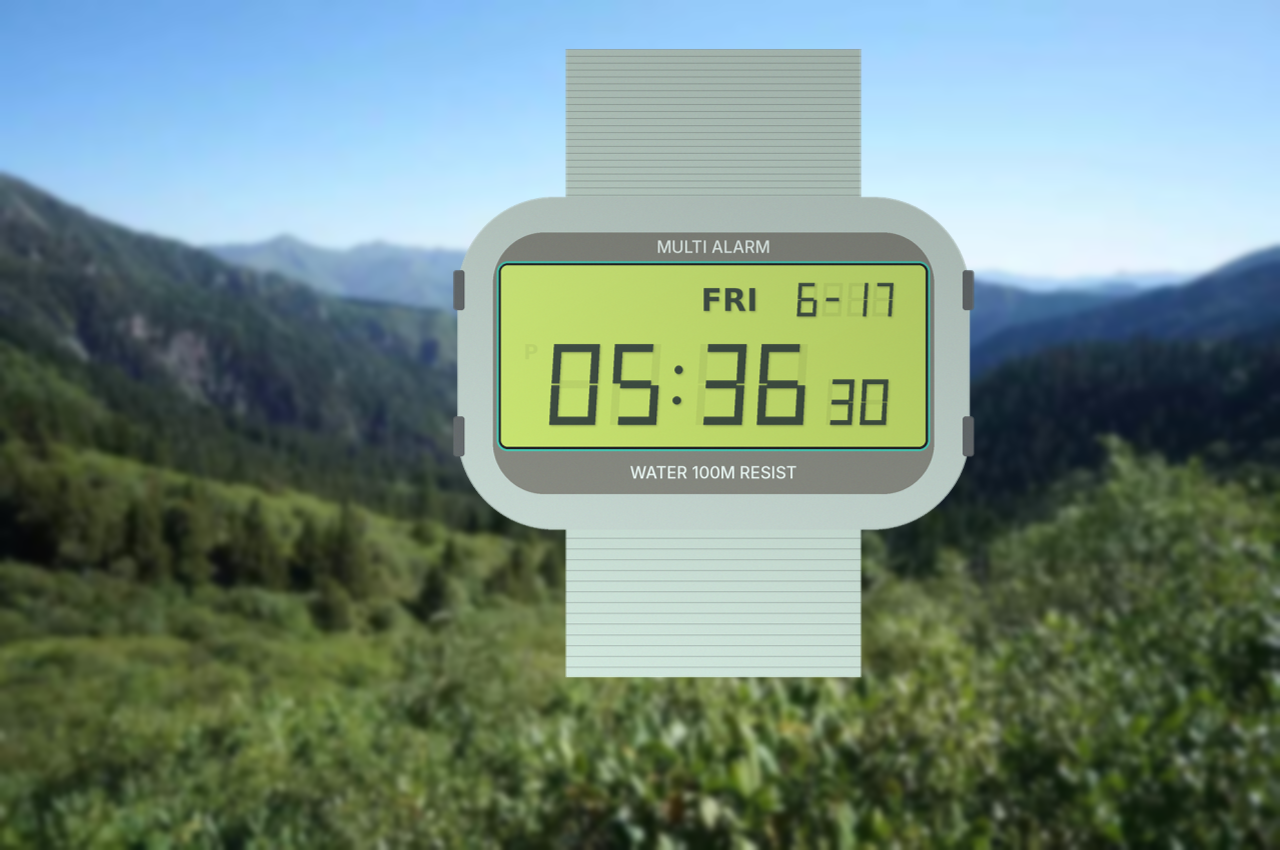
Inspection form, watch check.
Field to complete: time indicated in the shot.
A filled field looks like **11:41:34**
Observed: **5:36:30**
